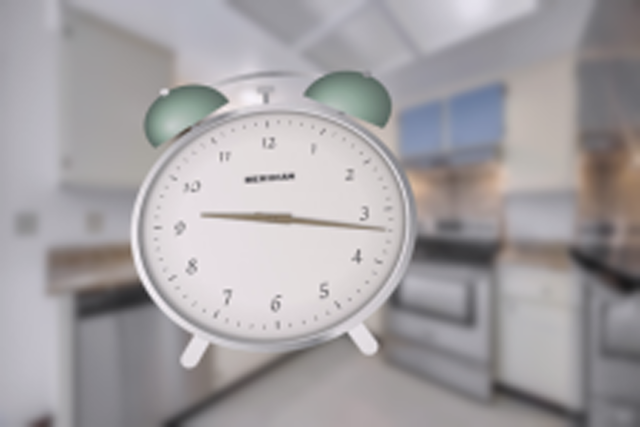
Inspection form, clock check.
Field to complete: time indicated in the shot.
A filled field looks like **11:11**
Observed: **9:17**
